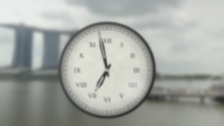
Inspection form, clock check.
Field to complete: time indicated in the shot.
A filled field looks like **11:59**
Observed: **6:58**
